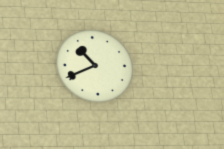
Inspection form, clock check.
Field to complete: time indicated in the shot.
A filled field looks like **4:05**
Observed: **10:41**
